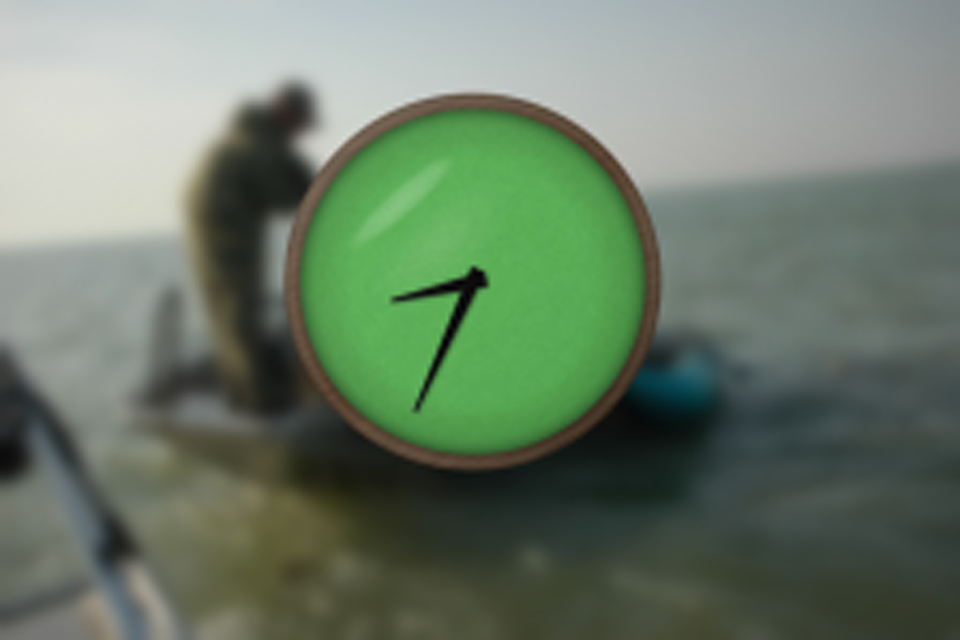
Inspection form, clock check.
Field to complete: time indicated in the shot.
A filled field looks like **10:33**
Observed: **8:34**
